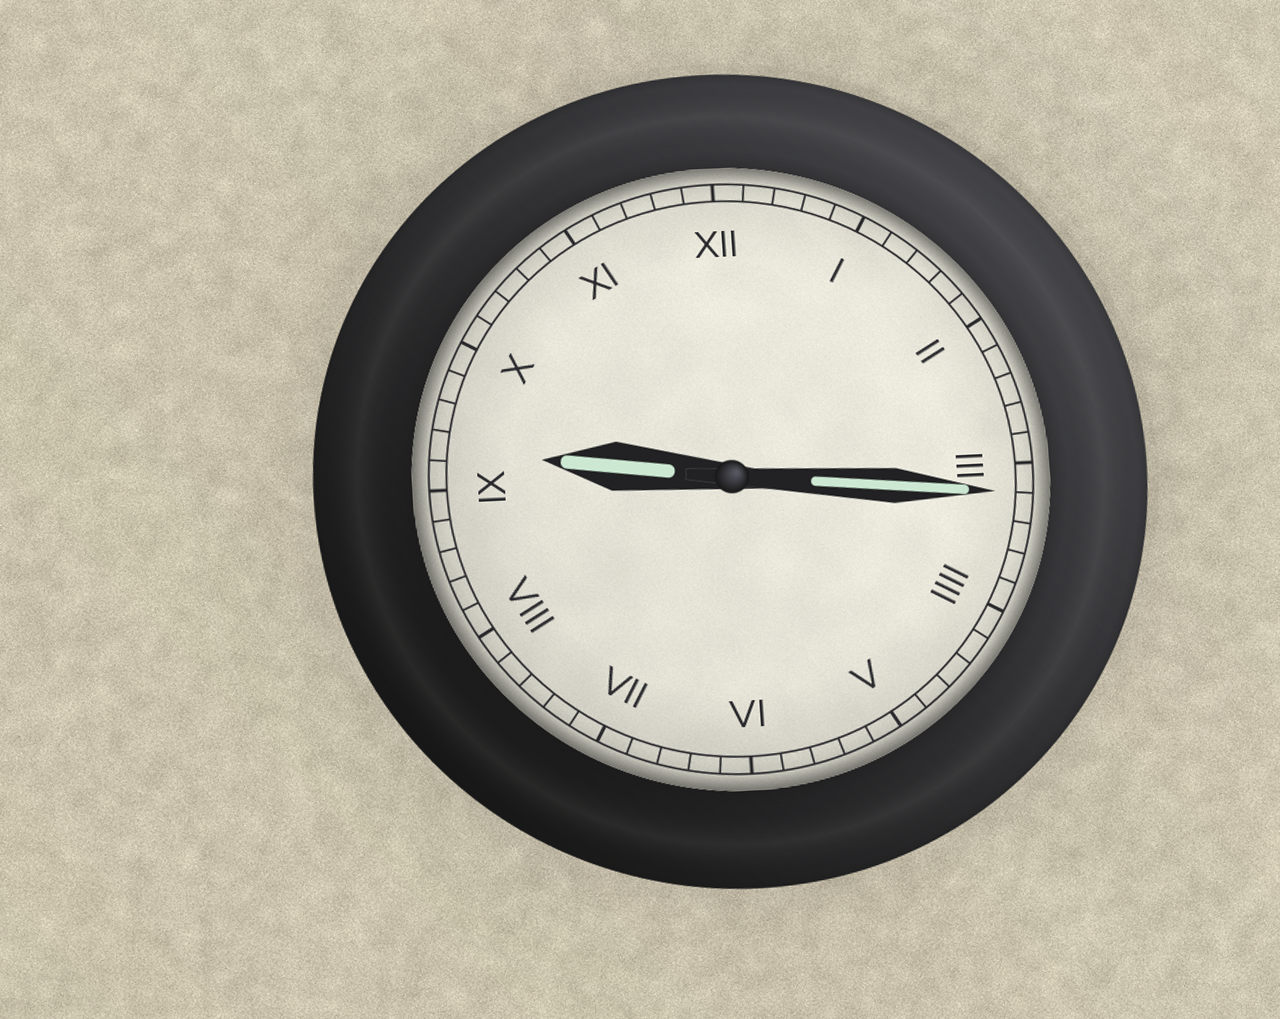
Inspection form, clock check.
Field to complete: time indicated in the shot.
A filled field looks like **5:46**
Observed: **9:16**
